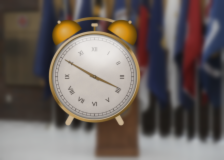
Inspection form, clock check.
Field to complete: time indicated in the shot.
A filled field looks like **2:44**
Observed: **3:50**
